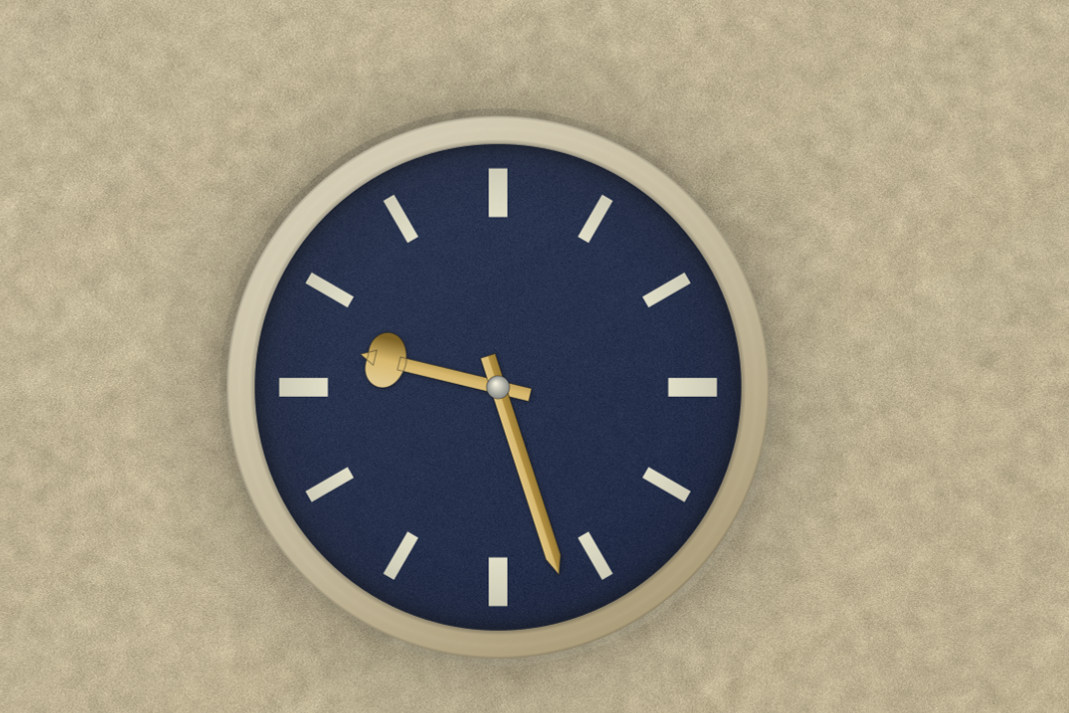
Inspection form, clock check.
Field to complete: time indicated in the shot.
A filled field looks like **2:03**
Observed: **9:27**
